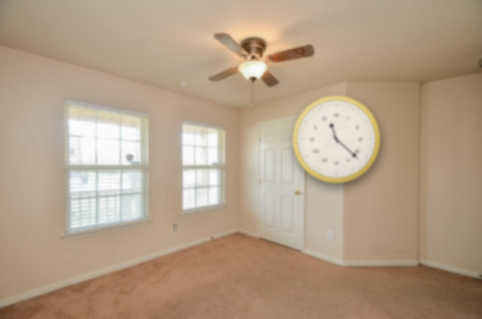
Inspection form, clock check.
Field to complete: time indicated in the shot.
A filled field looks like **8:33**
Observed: **11:22**
